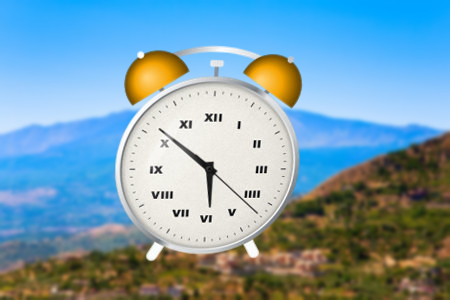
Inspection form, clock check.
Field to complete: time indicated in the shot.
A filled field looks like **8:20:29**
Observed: **5:51:22**
